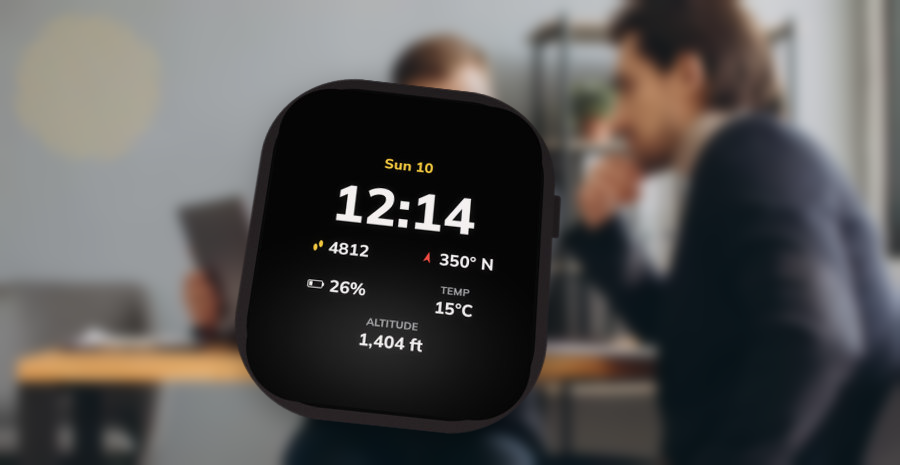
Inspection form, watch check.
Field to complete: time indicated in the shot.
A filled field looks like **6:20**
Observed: **12:14**
